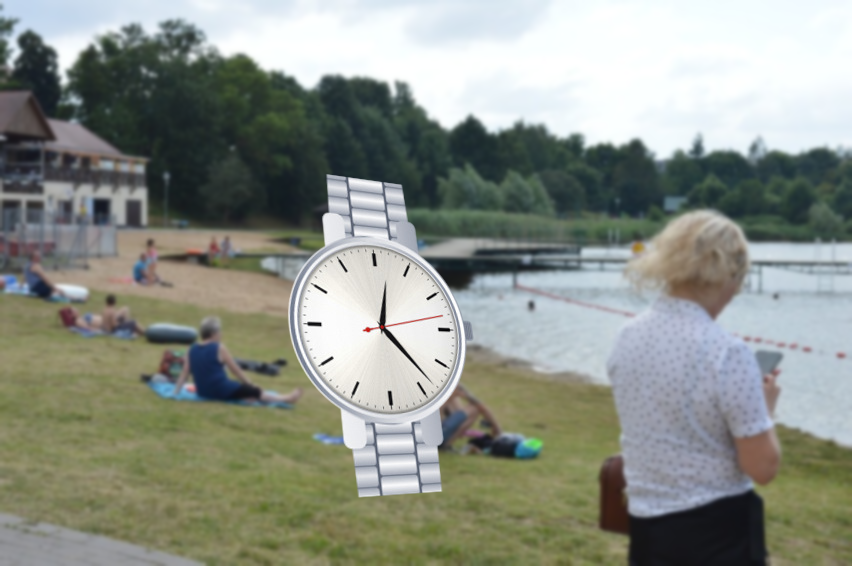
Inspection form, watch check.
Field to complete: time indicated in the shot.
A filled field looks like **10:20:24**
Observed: **12:23:13**
